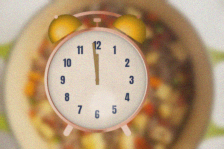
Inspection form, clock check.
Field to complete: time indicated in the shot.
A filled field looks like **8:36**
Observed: **11:59**
